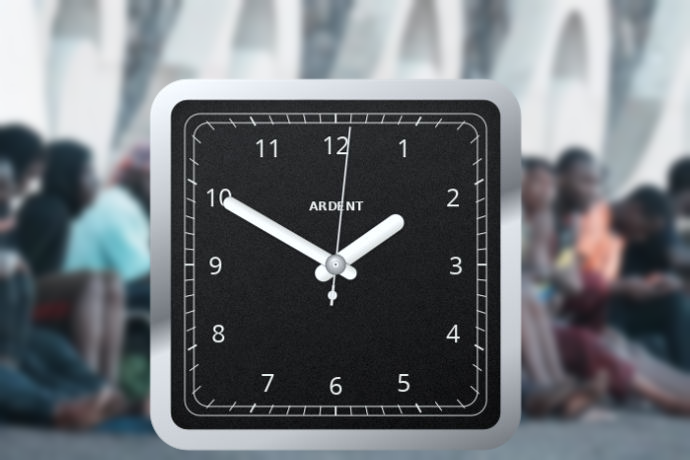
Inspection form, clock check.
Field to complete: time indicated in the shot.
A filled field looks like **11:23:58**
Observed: **1:50:01**
